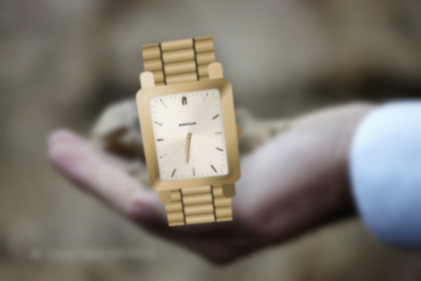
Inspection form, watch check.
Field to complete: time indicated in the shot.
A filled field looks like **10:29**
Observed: **6:32**
